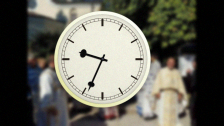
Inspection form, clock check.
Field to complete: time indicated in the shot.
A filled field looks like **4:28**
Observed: **9:34**
